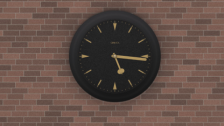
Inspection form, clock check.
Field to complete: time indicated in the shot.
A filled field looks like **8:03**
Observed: **5:16**
